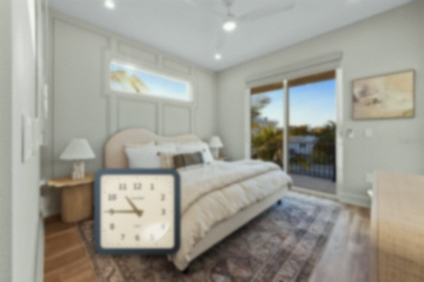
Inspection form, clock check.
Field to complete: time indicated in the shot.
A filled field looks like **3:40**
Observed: **10:45**
